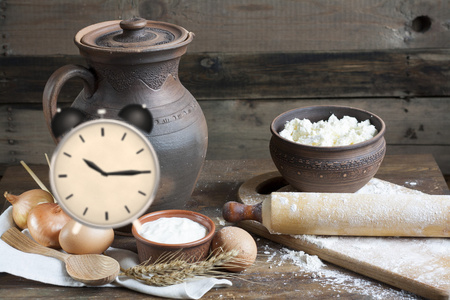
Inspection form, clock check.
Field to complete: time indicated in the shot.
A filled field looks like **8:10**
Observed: **10:15**
